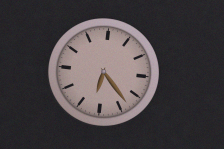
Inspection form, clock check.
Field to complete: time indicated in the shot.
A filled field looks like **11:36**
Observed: **6:23**
